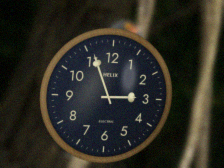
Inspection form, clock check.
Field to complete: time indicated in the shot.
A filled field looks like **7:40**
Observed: **2:56**
